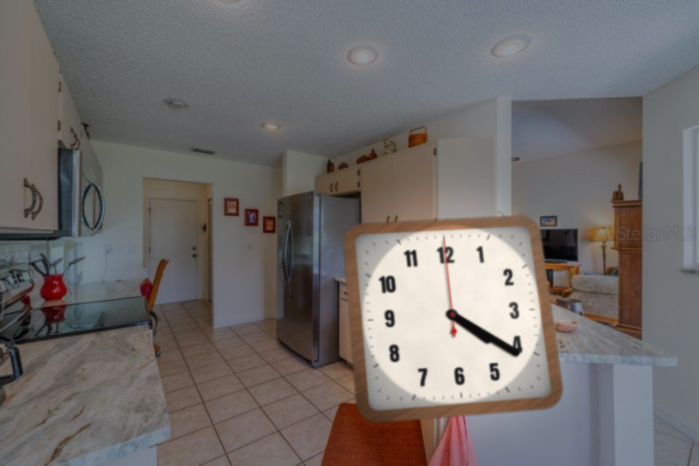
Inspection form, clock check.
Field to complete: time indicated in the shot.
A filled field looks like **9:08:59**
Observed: **4:21:00**
